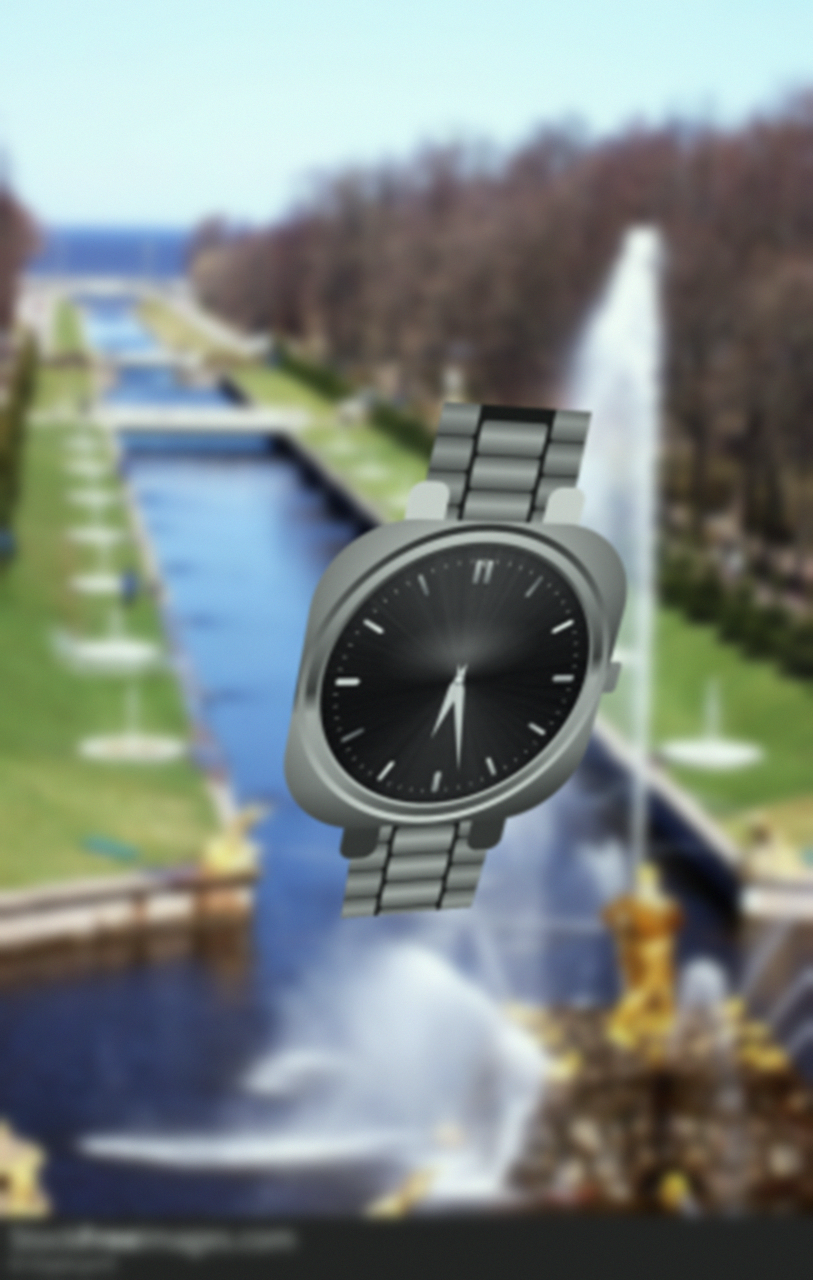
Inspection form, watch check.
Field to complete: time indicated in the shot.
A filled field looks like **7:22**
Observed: **6:28**
